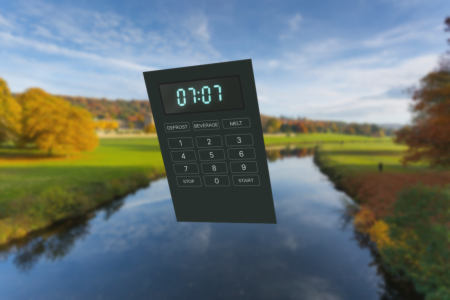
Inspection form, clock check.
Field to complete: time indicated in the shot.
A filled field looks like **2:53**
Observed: **7:07**
